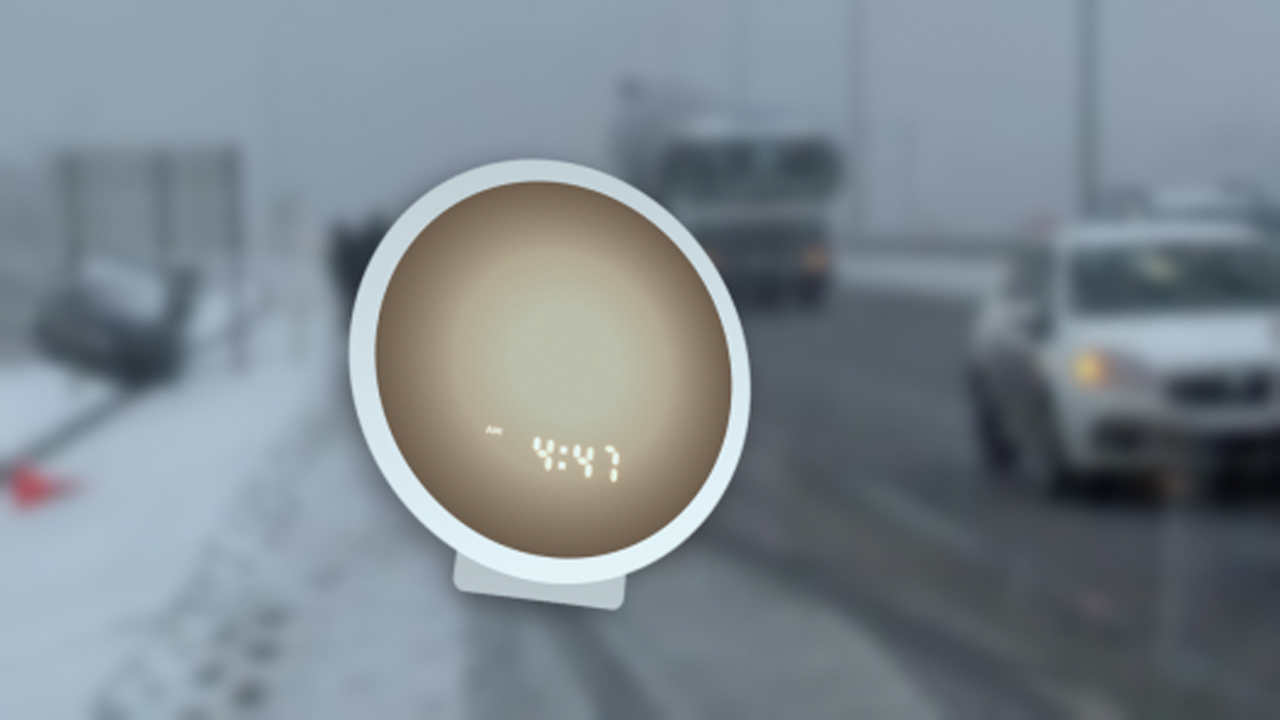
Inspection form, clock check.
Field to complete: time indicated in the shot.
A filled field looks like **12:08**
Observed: **4:47**
